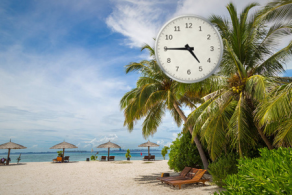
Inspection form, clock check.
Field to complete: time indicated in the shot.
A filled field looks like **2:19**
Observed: **4:45**
